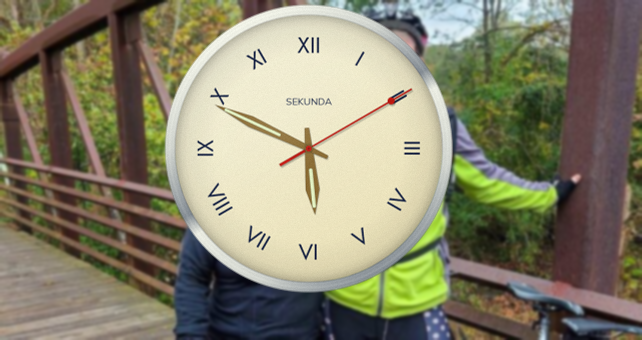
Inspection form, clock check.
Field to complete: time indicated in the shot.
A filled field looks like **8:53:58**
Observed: **5:49:10**
